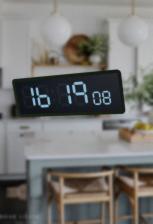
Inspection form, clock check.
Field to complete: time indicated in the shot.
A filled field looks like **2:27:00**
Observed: **16:19:08**
